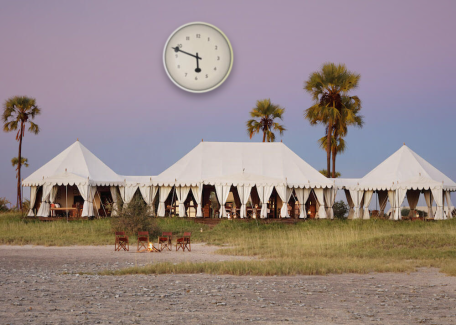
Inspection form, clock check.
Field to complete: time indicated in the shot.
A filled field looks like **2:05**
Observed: **5:48**
